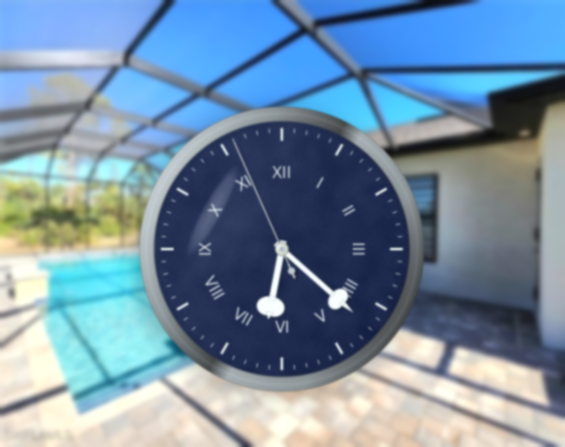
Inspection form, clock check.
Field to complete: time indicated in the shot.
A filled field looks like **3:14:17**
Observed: **6:21:56**
